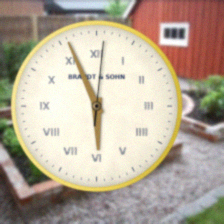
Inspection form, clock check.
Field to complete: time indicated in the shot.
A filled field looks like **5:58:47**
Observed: **5:56:01**
